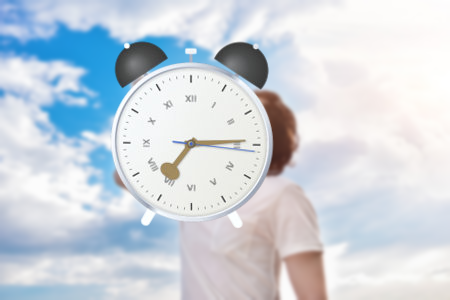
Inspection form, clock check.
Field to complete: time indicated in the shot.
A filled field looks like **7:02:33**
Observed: **7:14:16**
